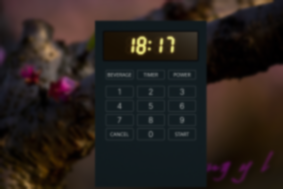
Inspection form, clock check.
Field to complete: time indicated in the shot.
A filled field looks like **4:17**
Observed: **18:17**
